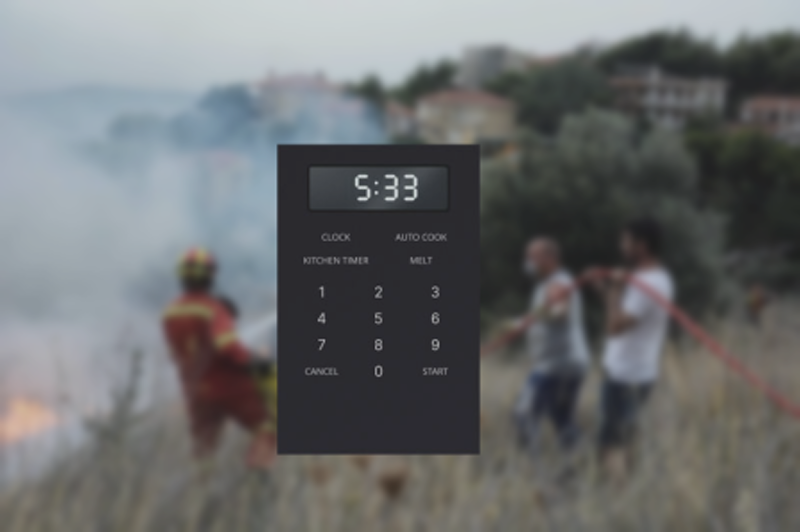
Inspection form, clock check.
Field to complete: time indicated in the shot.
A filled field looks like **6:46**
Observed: **5:33**
